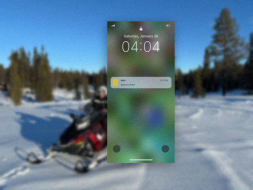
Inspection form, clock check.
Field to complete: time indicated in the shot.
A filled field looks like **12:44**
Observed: **4:04**
